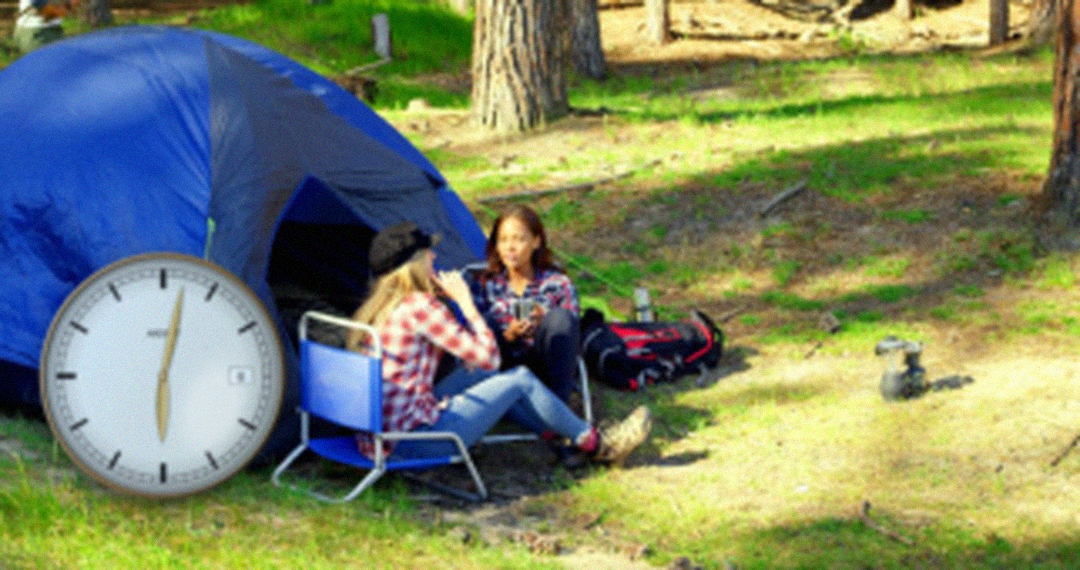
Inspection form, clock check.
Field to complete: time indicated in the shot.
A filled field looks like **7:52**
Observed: **6:02**
